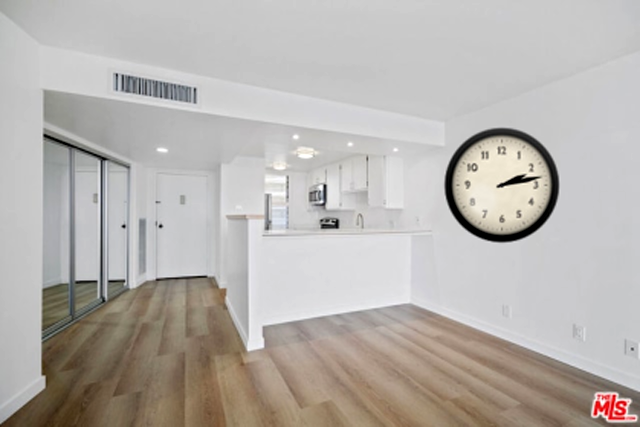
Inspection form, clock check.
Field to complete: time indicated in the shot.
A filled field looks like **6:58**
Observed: **2:13**
